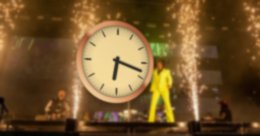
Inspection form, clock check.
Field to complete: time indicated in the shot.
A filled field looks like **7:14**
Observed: **6:18**
